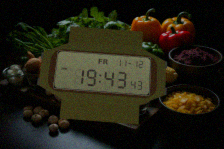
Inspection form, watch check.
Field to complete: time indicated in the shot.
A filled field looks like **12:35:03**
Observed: **19:43:43**
